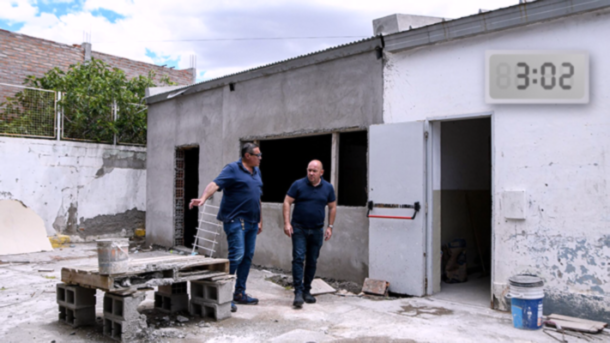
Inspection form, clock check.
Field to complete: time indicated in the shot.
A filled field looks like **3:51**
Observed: **3:02**
